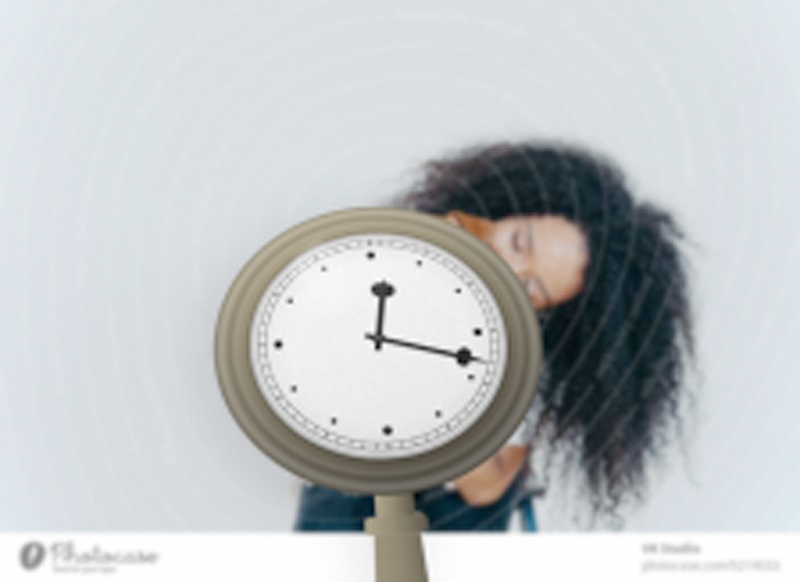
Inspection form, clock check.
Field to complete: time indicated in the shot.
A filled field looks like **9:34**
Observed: **12:18**
